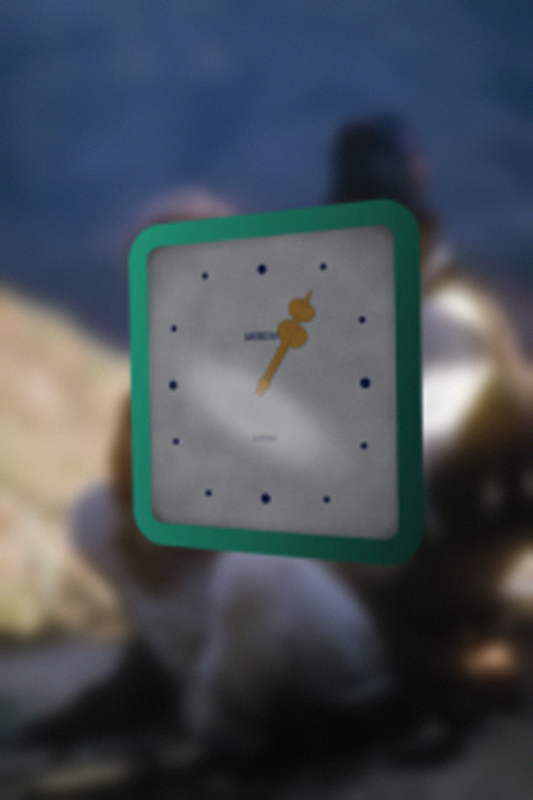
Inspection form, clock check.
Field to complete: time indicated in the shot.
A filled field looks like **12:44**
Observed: **1:05**
